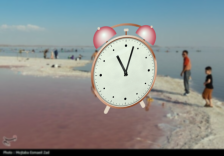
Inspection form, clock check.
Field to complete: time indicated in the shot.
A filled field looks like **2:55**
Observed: **11:03**
